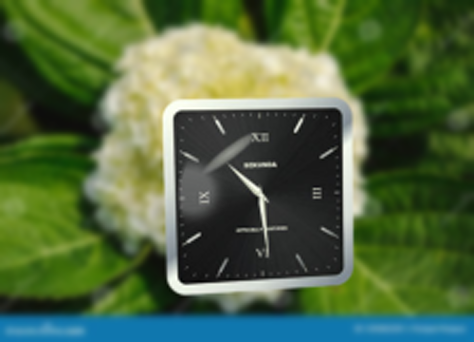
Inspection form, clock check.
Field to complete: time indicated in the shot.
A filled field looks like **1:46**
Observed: **10:29**
